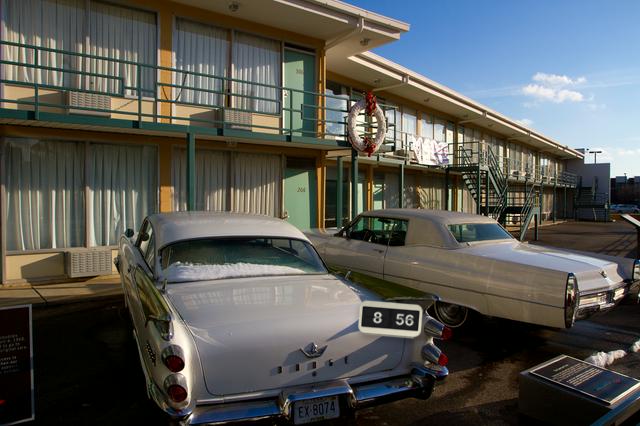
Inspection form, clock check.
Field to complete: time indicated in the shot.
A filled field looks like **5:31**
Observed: **8:56**
